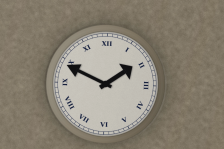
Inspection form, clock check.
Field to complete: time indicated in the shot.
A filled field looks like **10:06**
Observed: **1:49**
